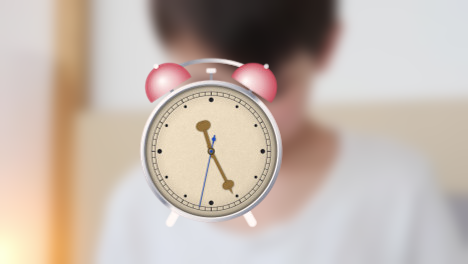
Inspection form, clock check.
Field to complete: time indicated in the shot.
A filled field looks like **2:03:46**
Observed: **11:25:32**
